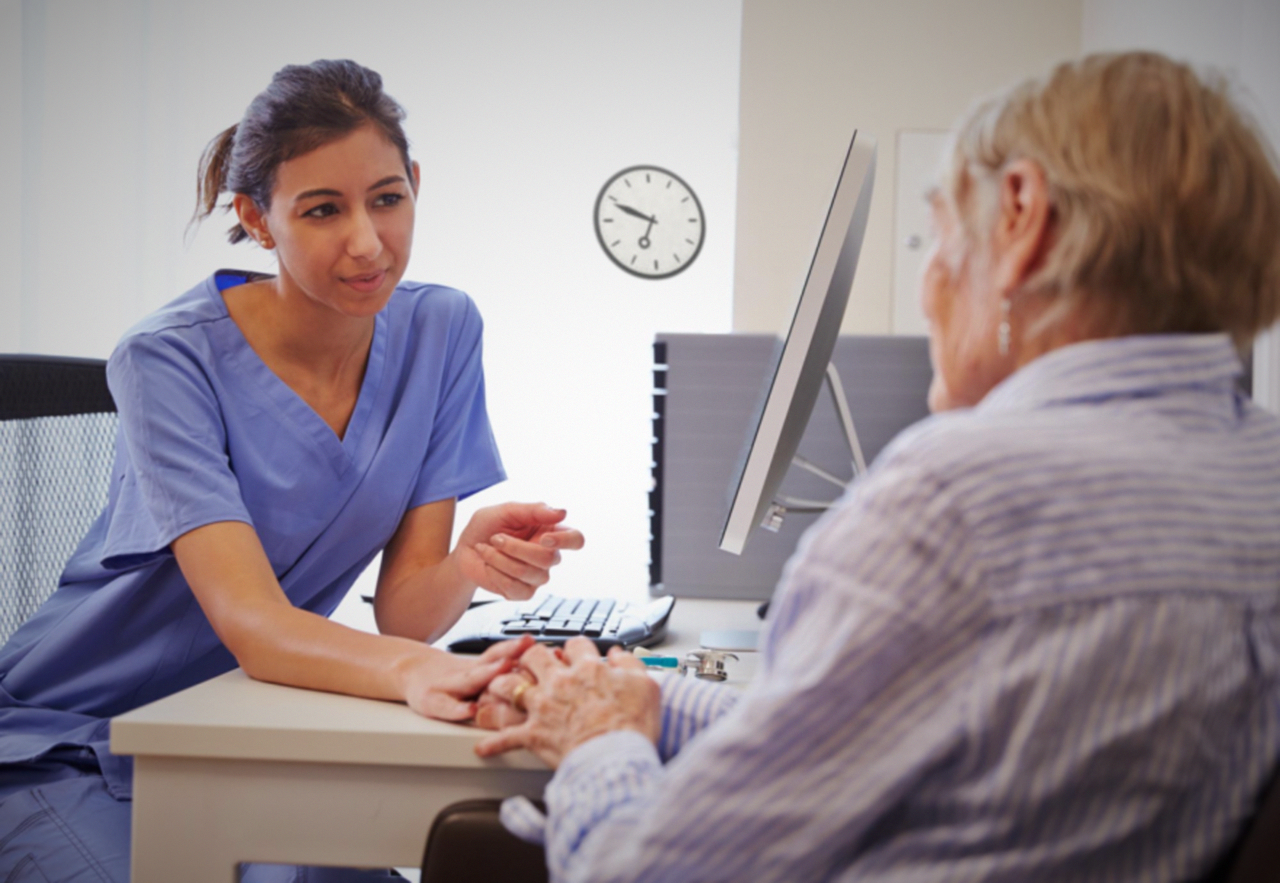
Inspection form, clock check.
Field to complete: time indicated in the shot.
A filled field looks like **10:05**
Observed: **6:49**
